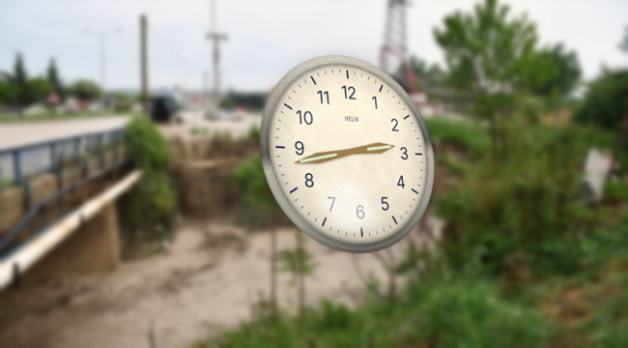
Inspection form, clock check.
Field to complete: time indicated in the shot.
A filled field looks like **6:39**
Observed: **2:43**
